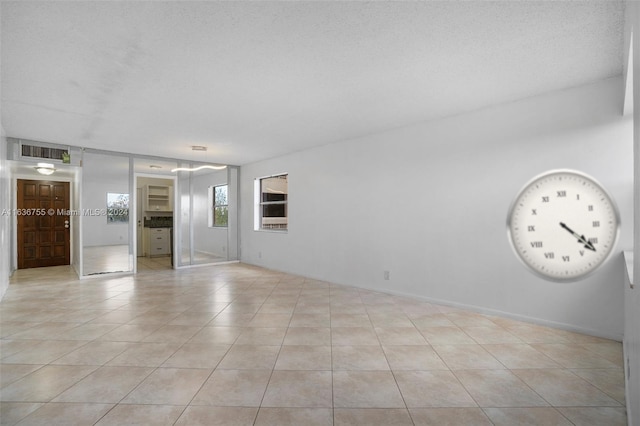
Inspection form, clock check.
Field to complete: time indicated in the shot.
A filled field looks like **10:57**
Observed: **4:22**
